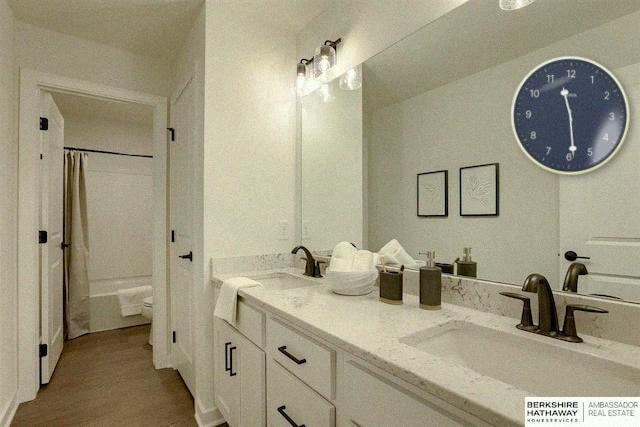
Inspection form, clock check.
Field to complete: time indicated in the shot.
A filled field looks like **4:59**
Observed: **11:29**
